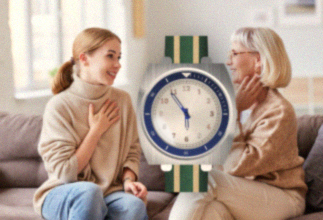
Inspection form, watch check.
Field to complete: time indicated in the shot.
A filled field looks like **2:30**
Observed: **5:54**
